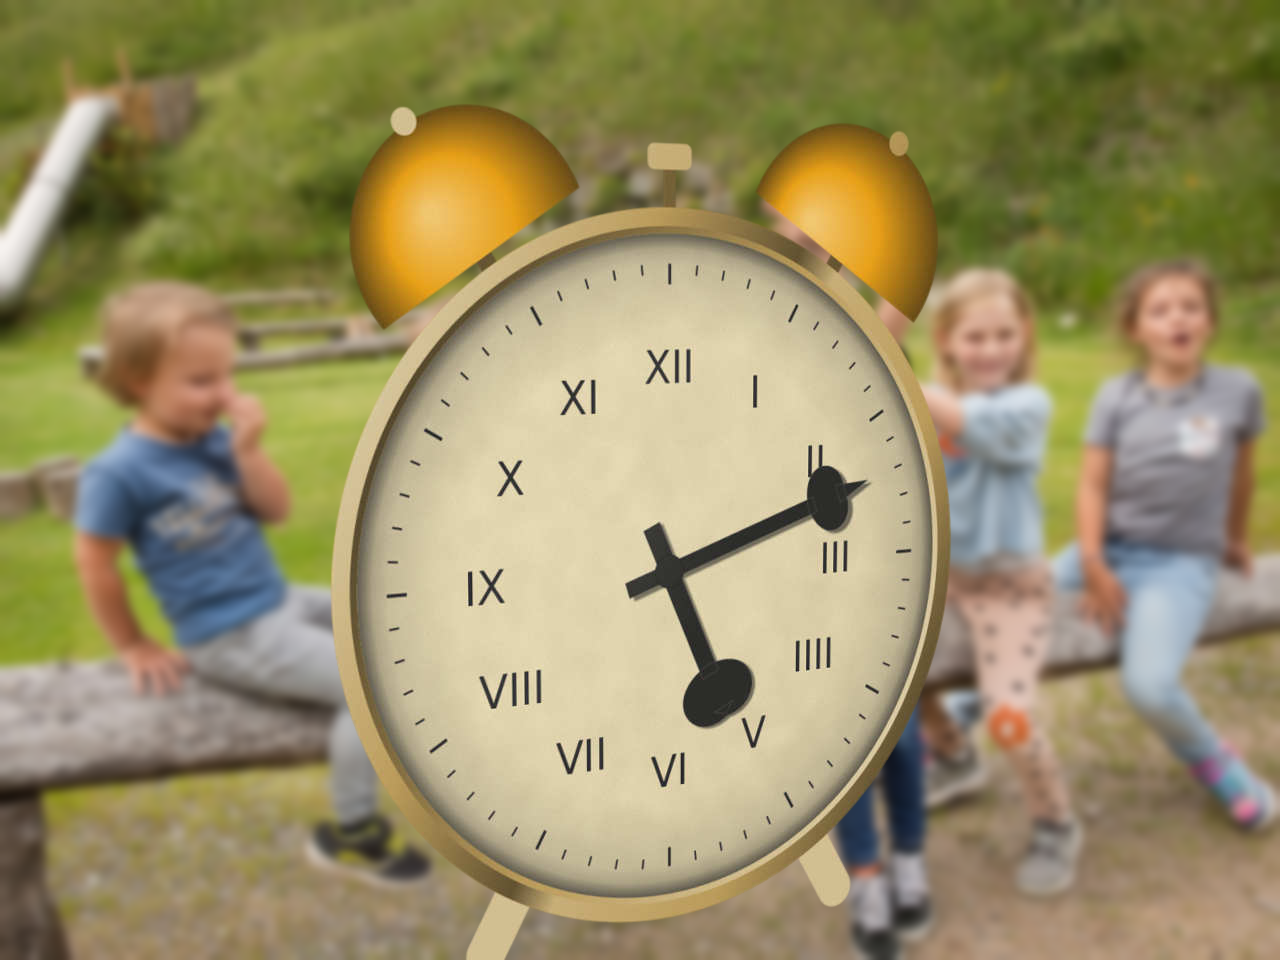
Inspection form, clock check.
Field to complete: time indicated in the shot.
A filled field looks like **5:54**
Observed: **5:12**
